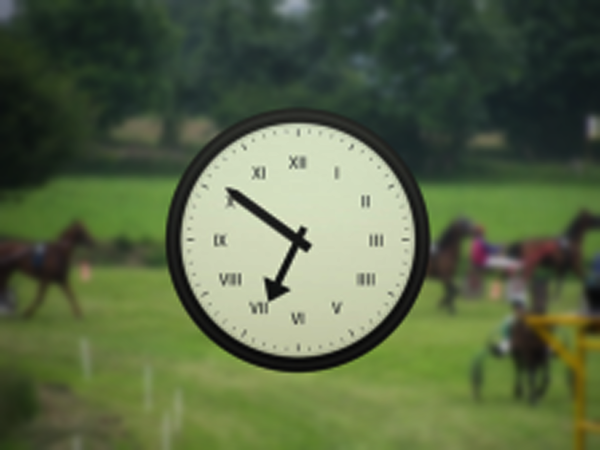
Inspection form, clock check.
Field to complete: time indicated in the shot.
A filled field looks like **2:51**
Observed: **6:51**
